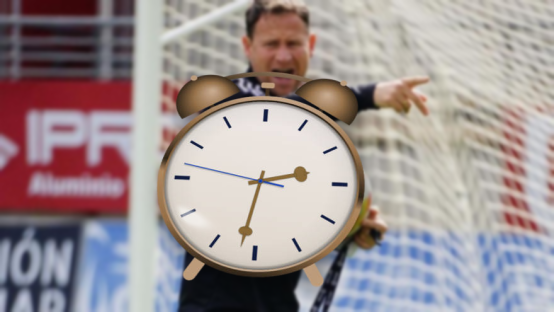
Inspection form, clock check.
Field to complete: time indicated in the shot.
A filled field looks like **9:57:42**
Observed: **2:31:47**
